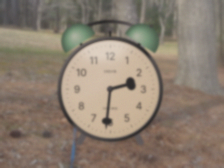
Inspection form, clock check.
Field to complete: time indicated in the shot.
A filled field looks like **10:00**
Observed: **2:31**
